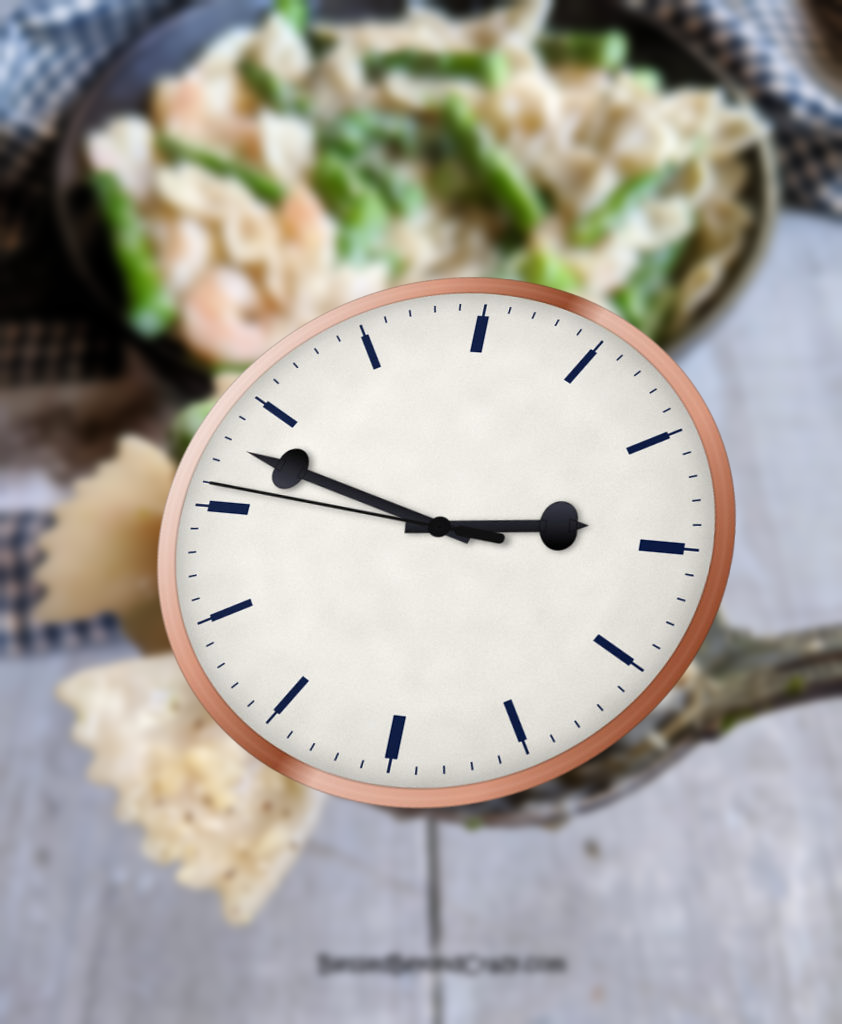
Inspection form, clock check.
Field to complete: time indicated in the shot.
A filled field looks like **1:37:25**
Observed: **2:47:46**
